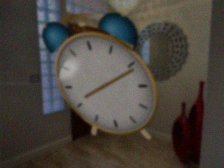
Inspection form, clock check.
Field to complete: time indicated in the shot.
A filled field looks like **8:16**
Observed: **8:11**
